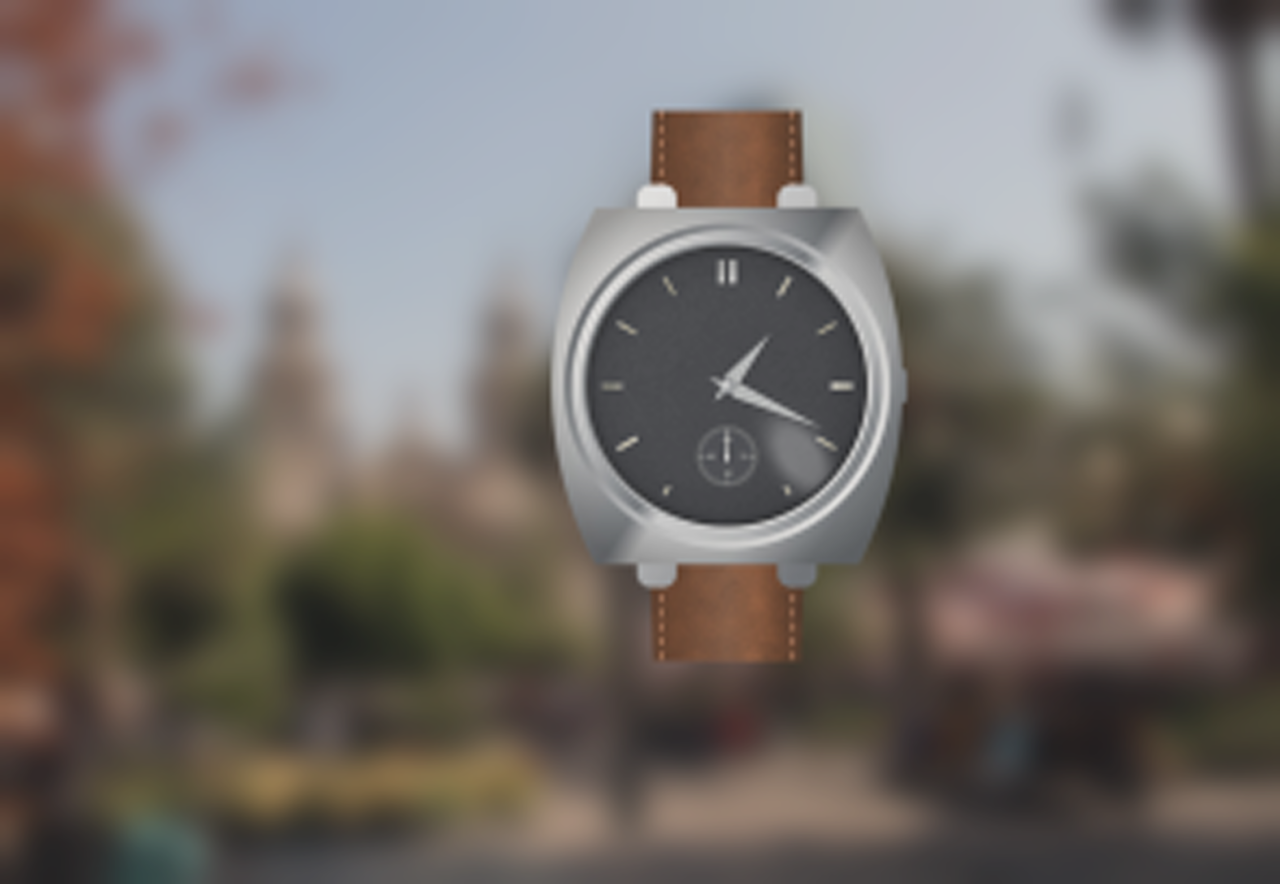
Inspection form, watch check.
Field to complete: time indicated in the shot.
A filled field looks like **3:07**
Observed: **1:19**
